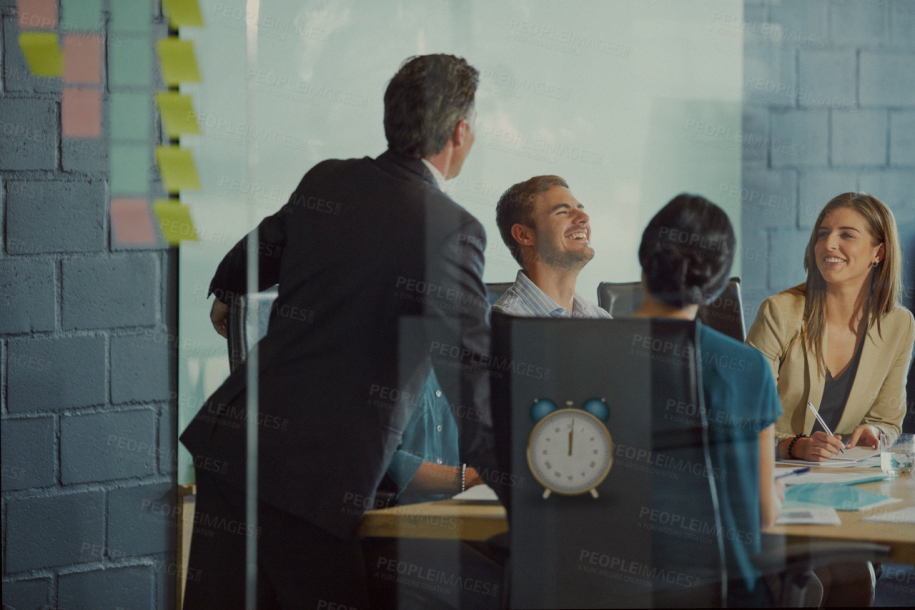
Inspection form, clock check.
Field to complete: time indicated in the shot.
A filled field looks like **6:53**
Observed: **12:01**
